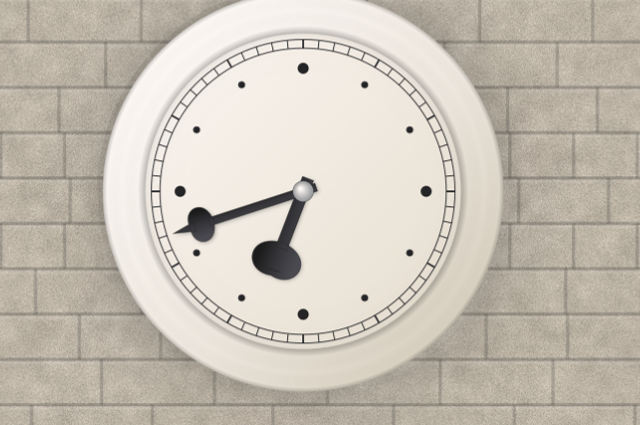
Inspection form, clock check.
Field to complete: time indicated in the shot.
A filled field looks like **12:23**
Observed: **6:42**
